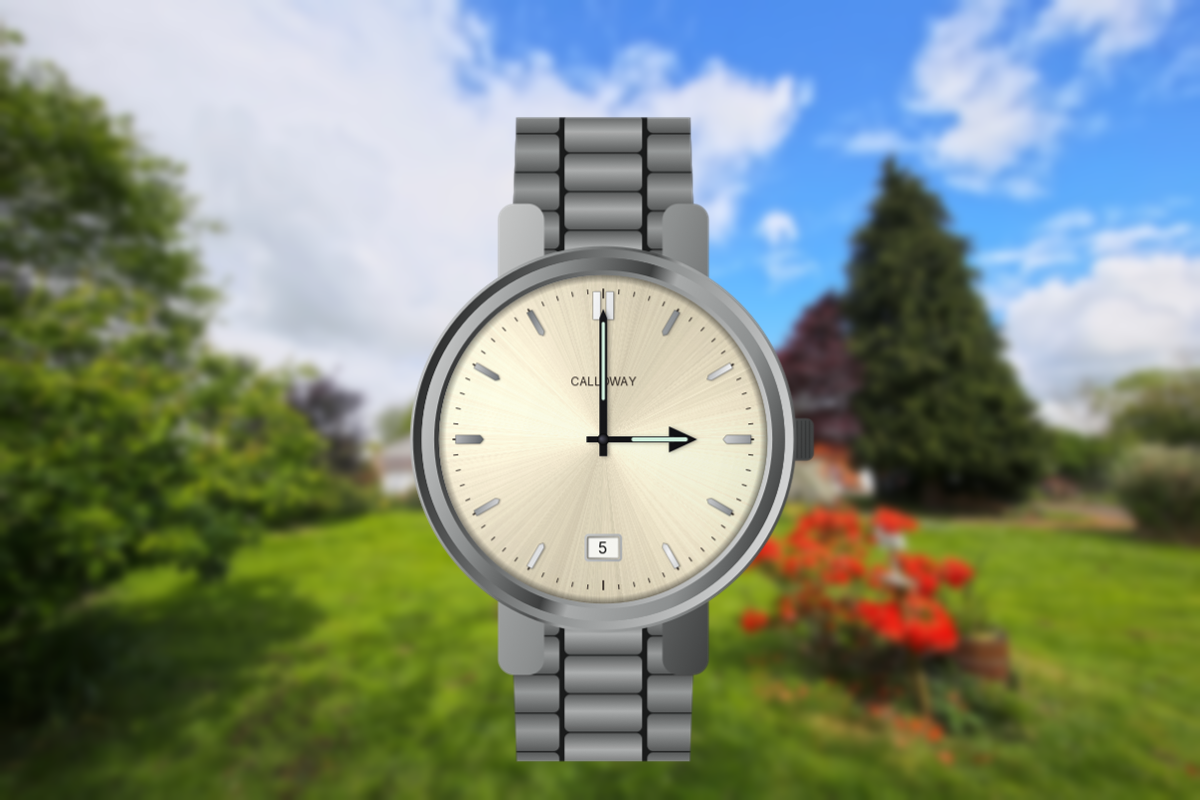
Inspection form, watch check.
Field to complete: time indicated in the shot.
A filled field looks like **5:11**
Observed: **3:00**
